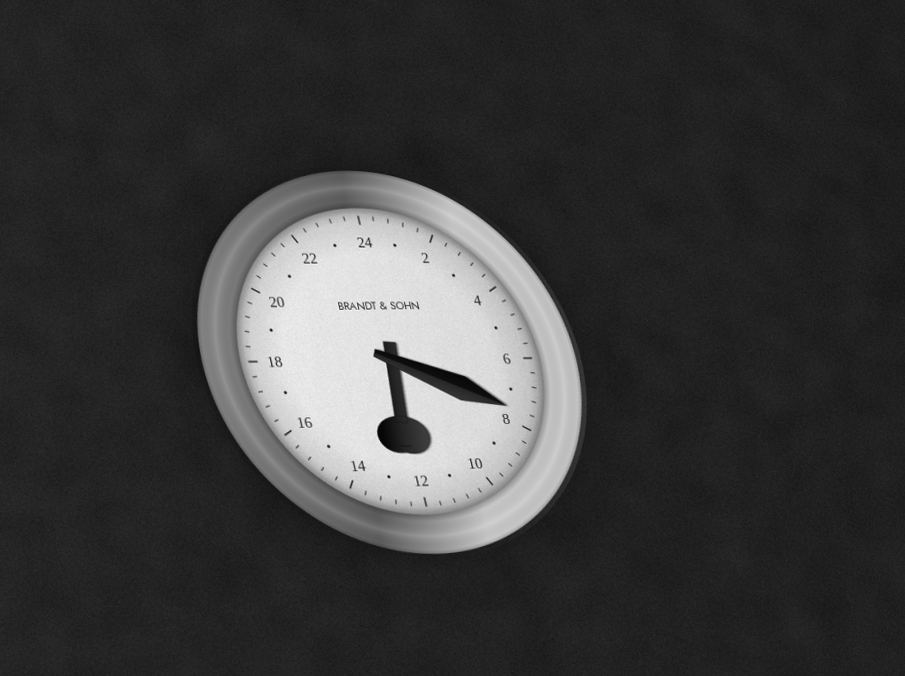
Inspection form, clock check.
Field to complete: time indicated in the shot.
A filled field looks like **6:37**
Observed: **12:19**
